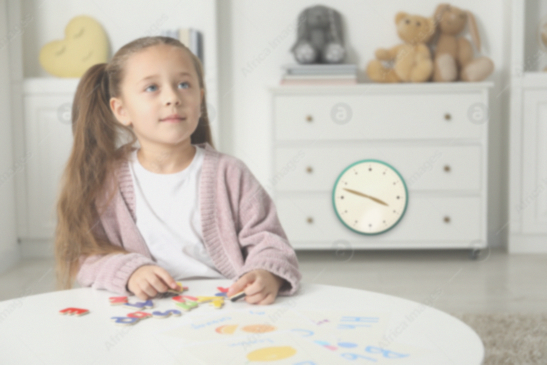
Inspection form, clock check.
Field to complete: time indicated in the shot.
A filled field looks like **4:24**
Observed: **3:48**
